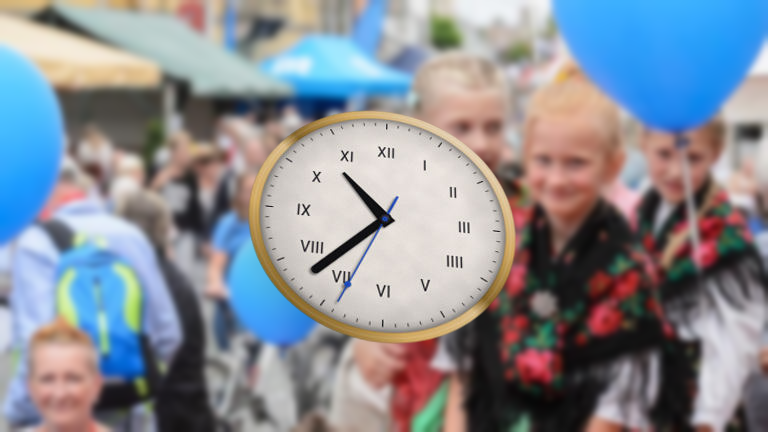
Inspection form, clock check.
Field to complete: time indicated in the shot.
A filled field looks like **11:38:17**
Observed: **10:37:34**
